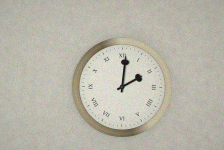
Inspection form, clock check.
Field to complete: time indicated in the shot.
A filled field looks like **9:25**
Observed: **2:01**
